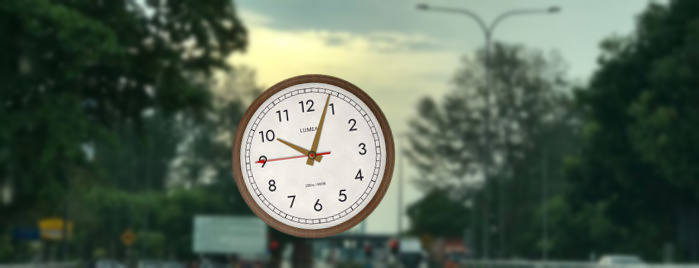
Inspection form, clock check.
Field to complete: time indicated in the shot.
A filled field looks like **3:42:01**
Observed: **10:03:45**
